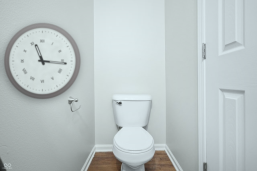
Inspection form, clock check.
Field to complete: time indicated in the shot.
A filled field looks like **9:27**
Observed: **11:16**
